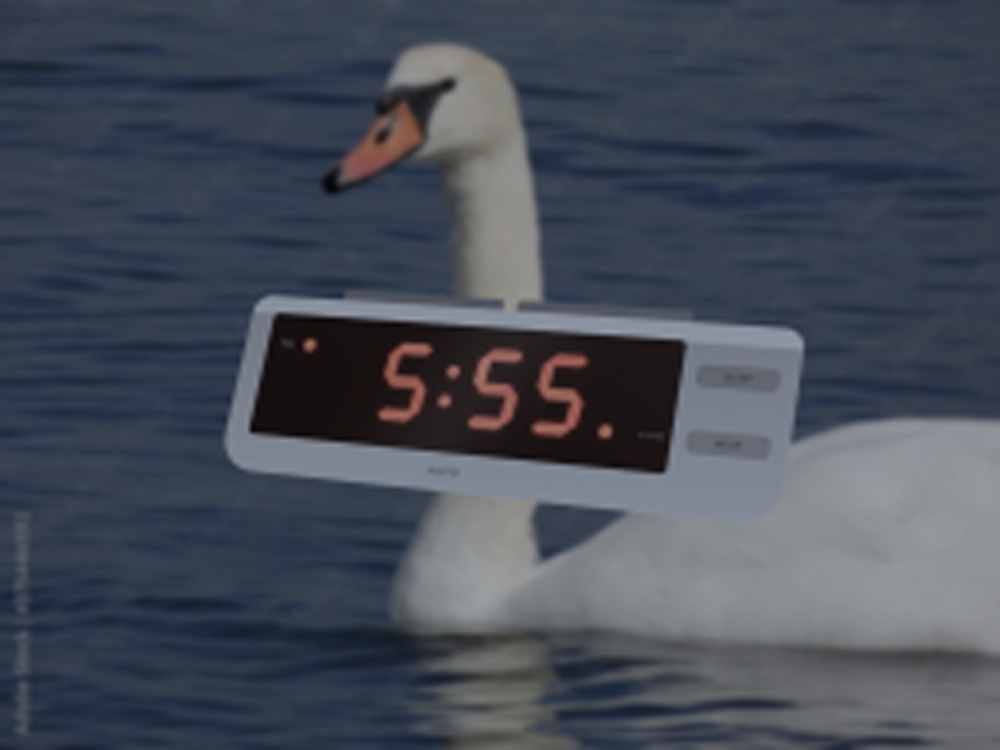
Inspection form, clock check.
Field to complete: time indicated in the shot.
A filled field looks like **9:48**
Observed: **5:55**
